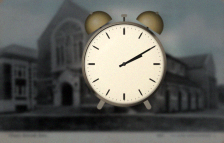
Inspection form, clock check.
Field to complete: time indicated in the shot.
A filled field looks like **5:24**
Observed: **2:10**
